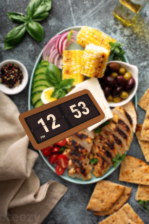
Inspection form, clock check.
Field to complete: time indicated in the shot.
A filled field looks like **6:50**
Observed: **12:53**
